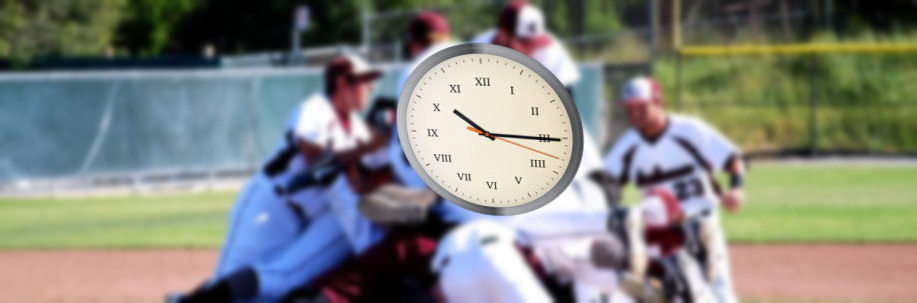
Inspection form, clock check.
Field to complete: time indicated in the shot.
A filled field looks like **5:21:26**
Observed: **10:15:18**
